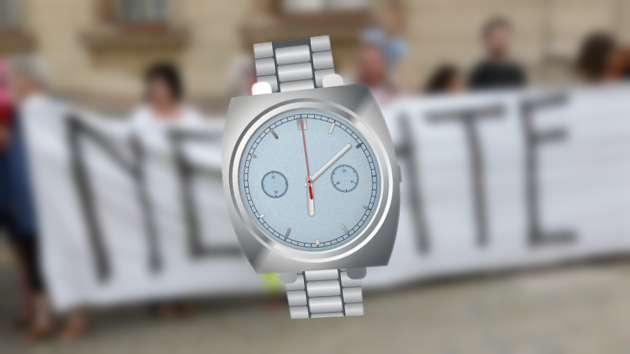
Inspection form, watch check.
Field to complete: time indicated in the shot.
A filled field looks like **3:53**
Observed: **6:09**
